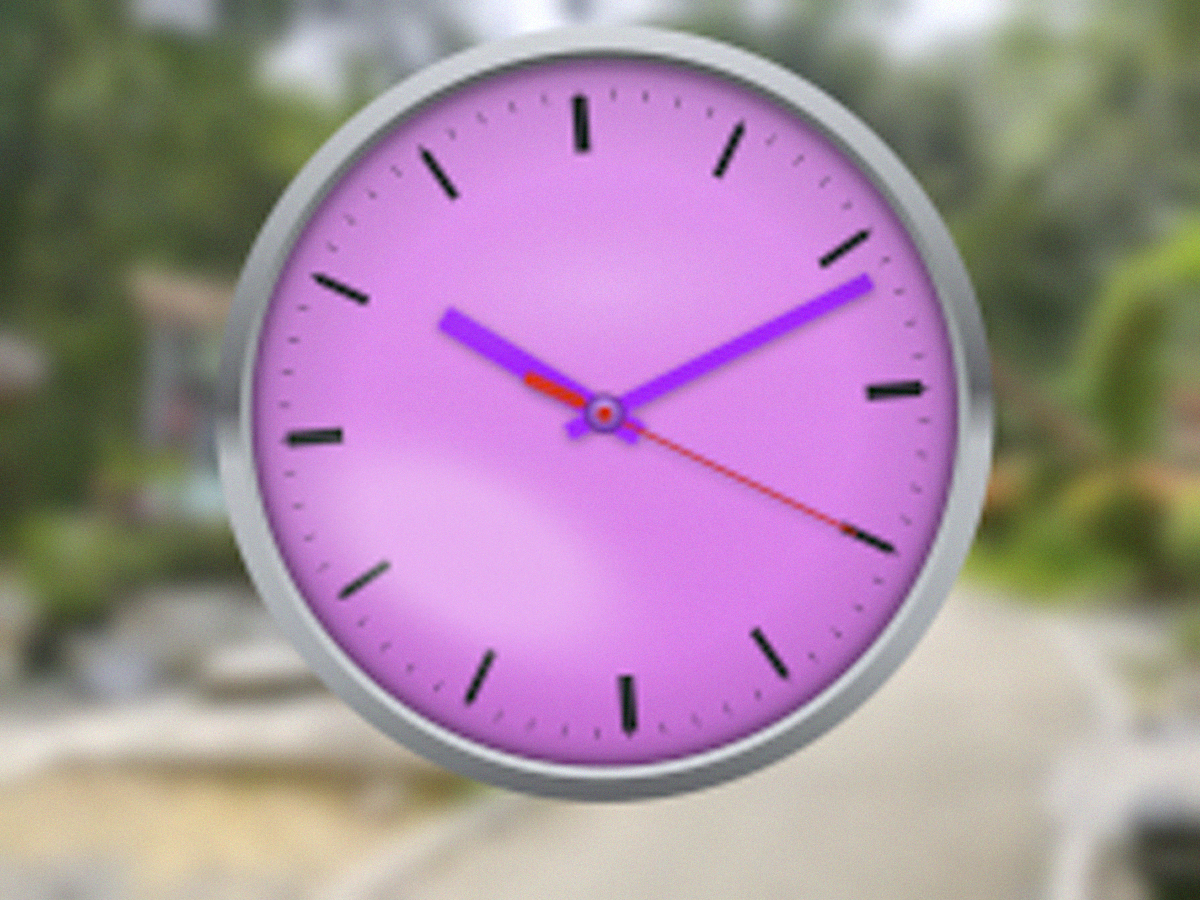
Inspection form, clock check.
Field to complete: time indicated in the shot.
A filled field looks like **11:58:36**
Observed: **10:11:20**
